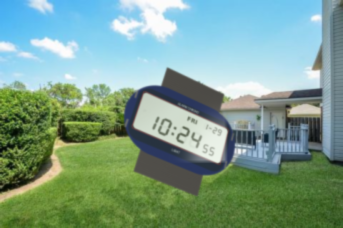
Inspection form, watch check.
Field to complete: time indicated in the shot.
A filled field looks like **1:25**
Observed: **10:24**
